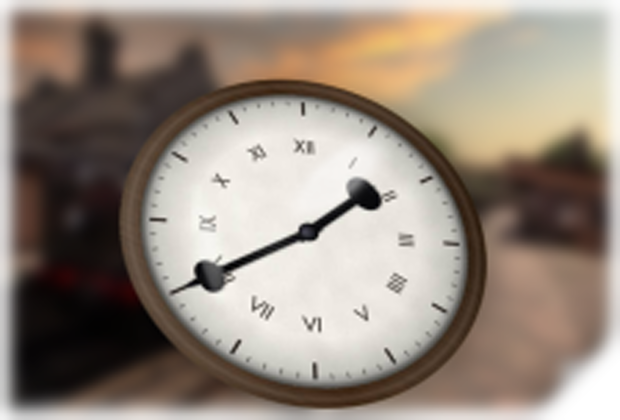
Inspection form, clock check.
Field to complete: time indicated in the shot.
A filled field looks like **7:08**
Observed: **1:40**
